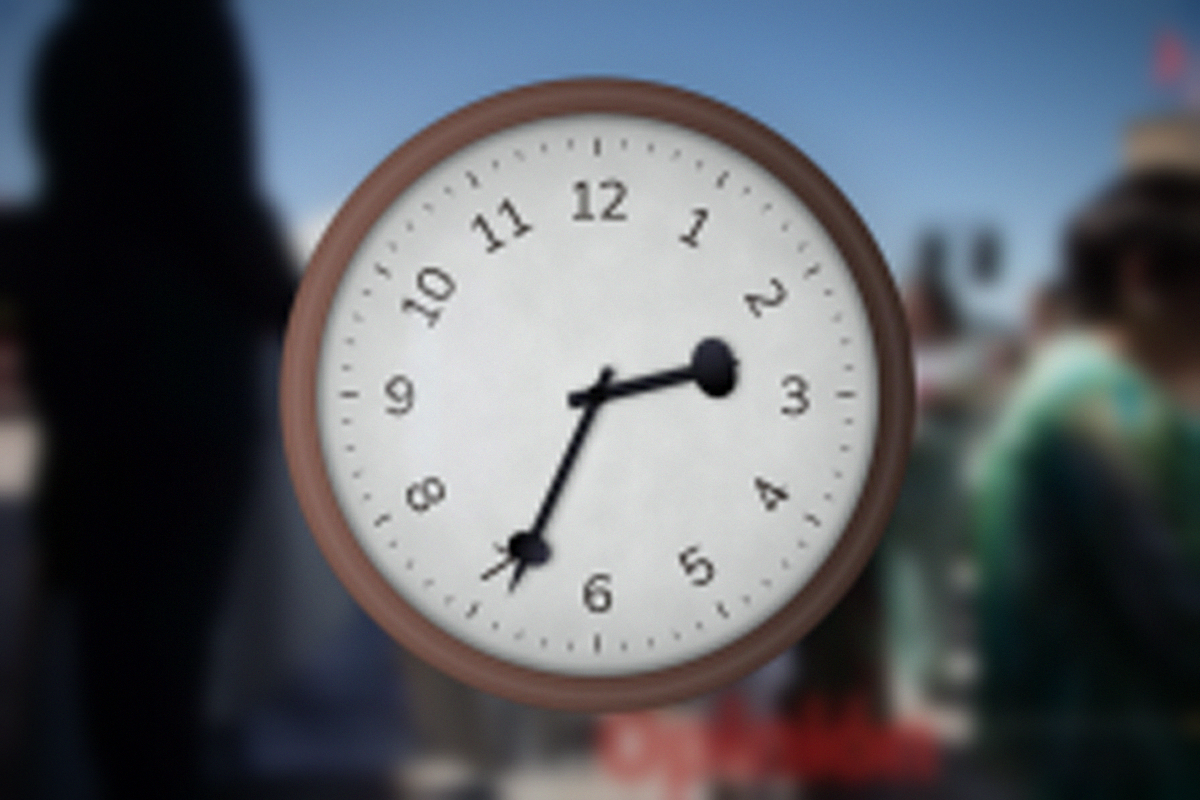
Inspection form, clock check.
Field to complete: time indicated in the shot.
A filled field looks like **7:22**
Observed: **2:34**
